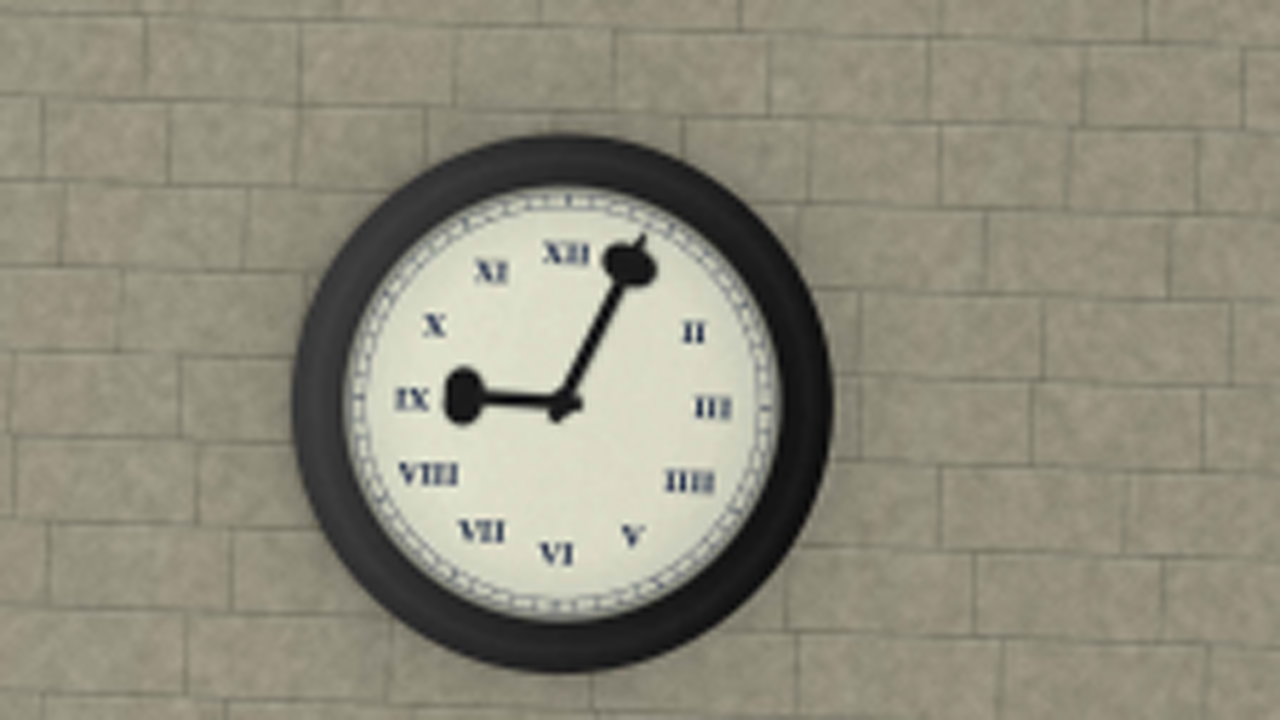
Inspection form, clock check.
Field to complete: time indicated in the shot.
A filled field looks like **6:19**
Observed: **9:04**
